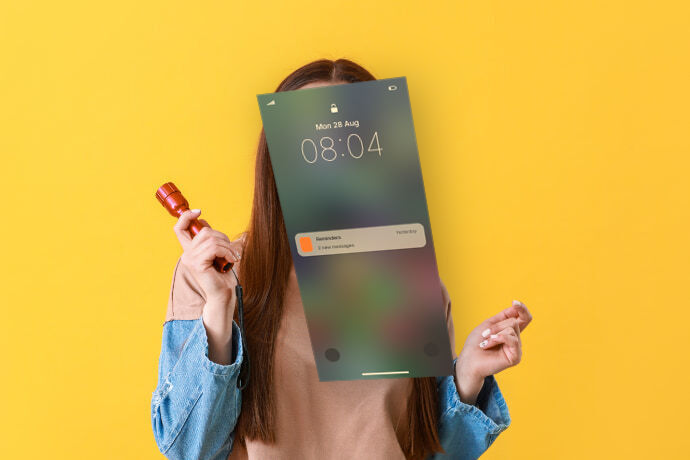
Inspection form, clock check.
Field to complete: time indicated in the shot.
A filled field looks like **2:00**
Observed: **8:04**
